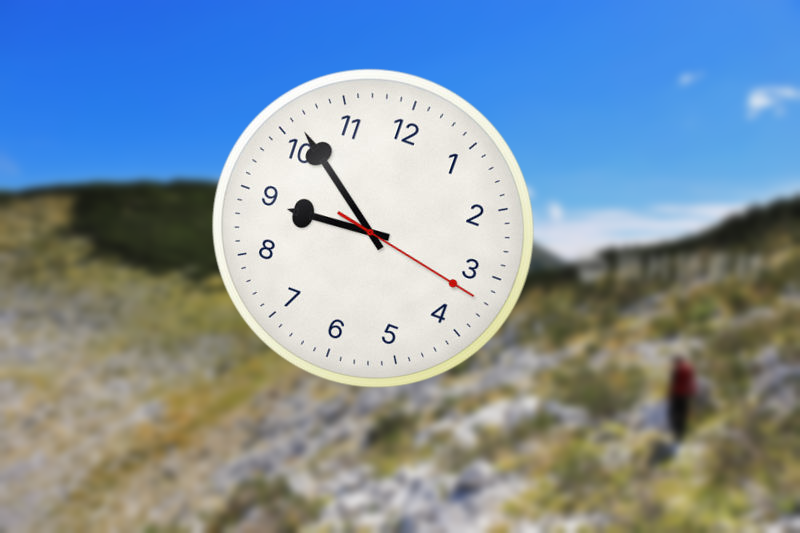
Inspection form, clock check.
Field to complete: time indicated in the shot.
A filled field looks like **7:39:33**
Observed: **8:51:17**
